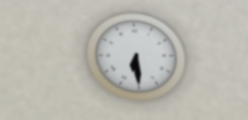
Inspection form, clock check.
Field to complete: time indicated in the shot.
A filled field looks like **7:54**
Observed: **6:30**
